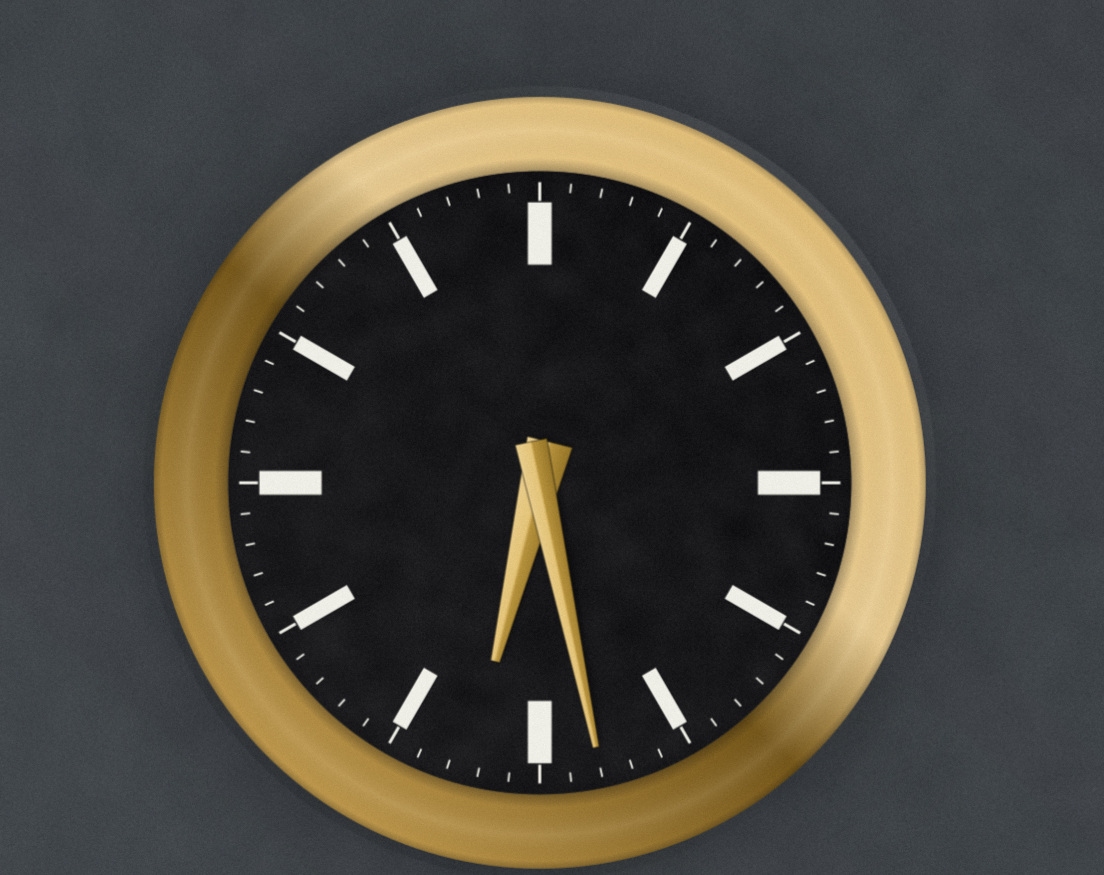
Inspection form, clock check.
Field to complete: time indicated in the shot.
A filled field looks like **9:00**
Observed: **6:28**
